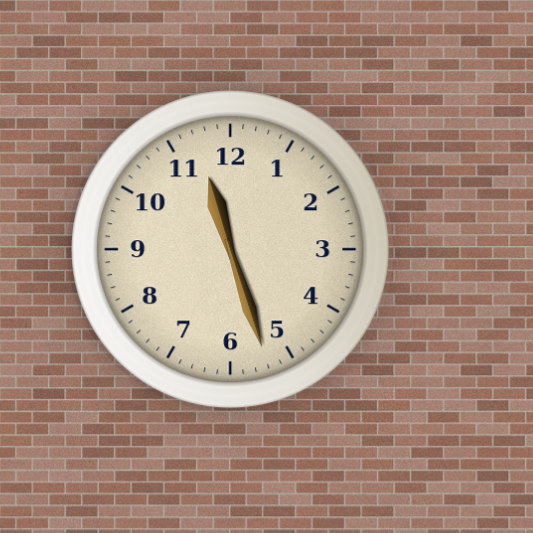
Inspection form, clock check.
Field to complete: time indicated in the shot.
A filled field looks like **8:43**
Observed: **11:27**
